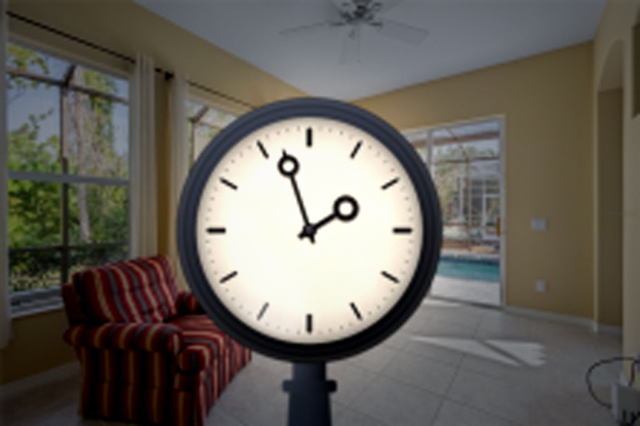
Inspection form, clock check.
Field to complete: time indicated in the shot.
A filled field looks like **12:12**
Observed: **1:57**
